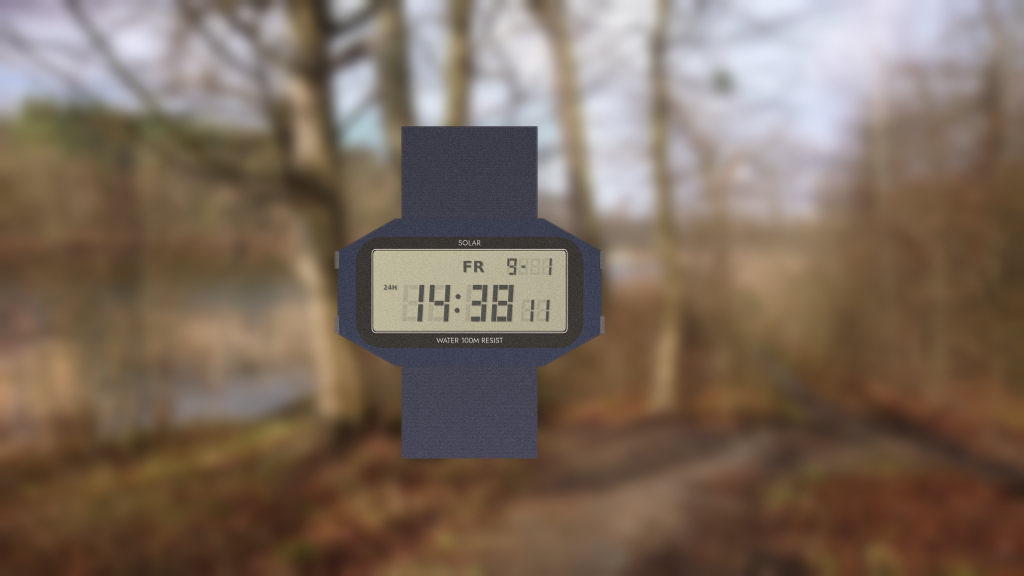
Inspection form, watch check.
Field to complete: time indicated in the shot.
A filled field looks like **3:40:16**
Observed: **14:38:11**
